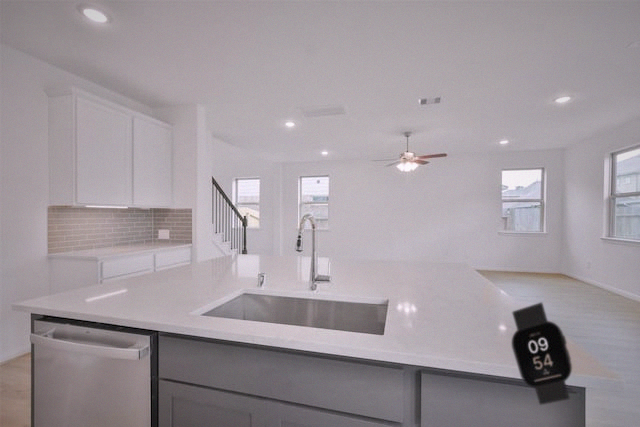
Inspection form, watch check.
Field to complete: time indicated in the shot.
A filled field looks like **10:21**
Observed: **9:54**
